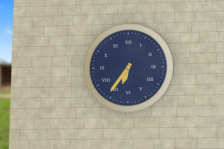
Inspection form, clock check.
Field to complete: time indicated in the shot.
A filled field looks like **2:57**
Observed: **6:36**
